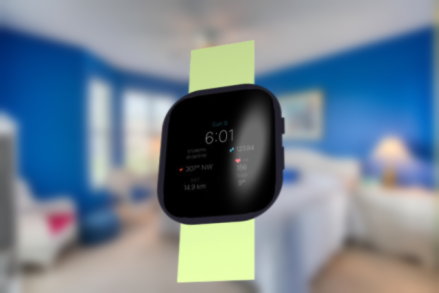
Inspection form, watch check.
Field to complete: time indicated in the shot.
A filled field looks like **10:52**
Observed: **6:01**
